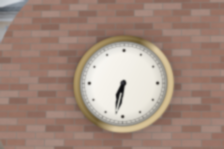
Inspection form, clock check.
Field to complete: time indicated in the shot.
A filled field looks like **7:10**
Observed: **6:32**
